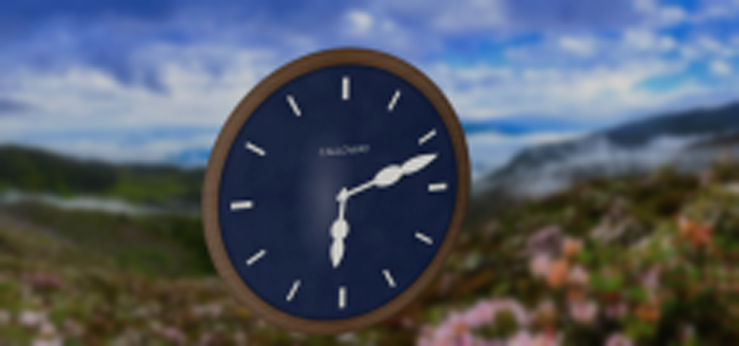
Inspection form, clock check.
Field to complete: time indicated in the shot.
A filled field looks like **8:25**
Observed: **6:12**
